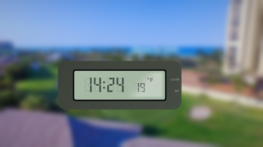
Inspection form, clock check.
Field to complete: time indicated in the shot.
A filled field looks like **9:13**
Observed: **14:24**
